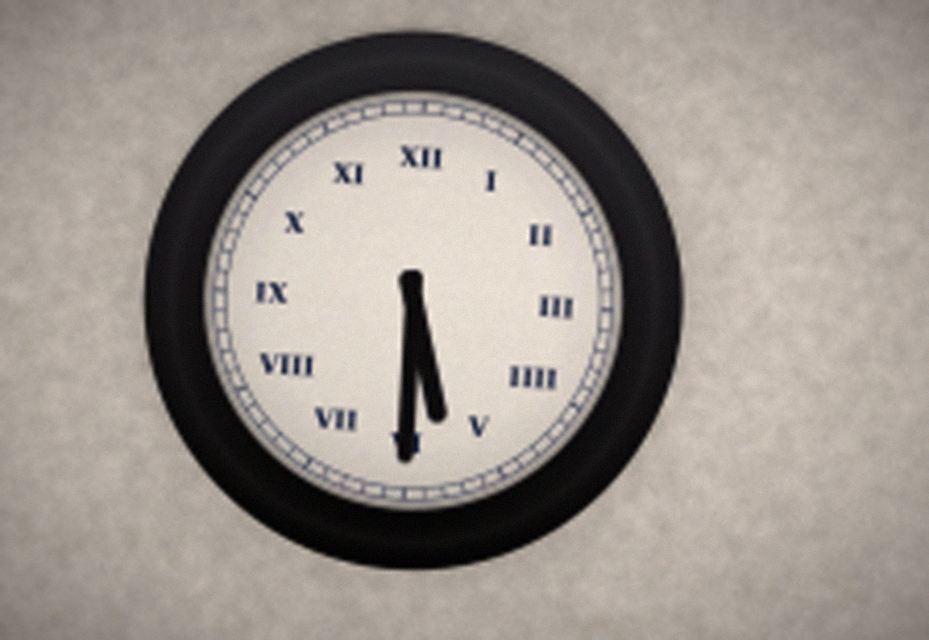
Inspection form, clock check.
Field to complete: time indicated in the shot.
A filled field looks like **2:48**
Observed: **5:30**
